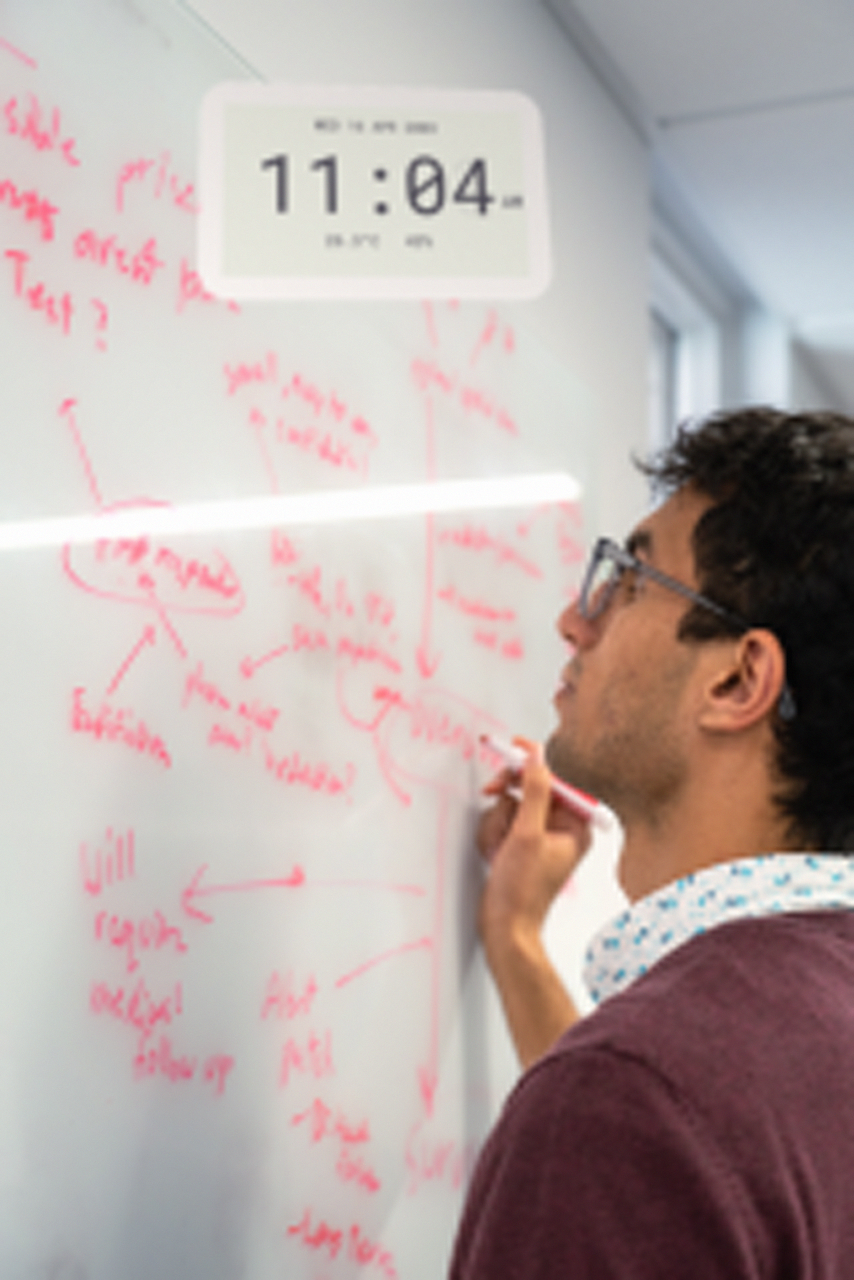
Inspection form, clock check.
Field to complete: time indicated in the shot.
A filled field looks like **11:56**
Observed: **11:04**
